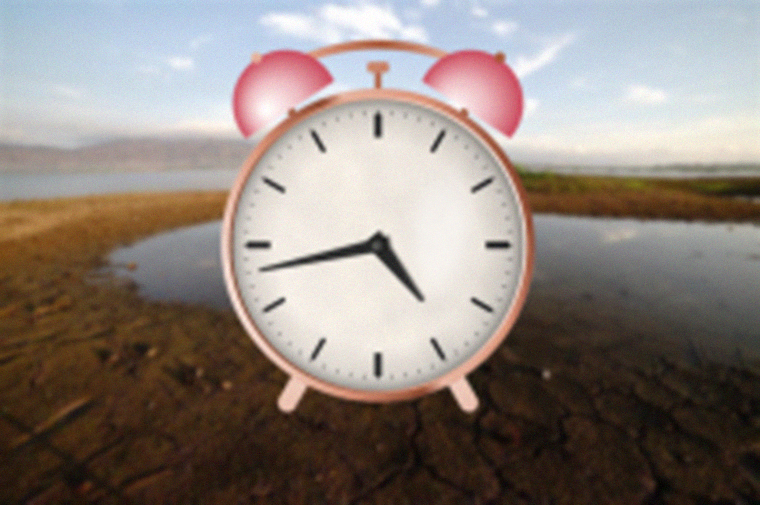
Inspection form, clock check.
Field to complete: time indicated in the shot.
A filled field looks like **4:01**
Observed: **4:43**
